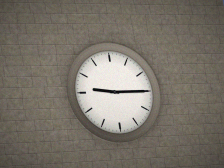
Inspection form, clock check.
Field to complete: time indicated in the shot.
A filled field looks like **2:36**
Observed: **9:15**
